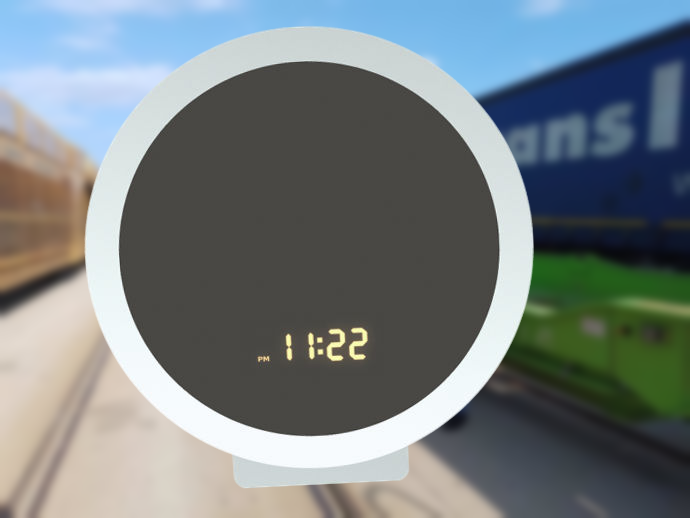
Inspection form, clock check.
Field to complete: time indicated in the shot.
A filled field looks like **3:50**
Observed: **11:22**
